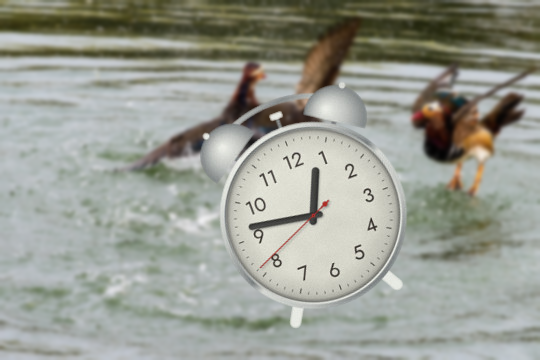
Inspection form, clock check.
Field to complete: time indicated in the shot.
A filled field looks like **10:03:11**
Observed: **12:46:41**
